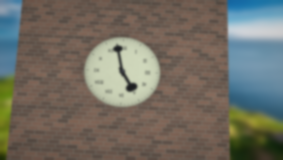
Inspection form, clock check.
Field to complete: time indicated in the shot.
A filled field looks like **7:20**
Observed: **4:58**
